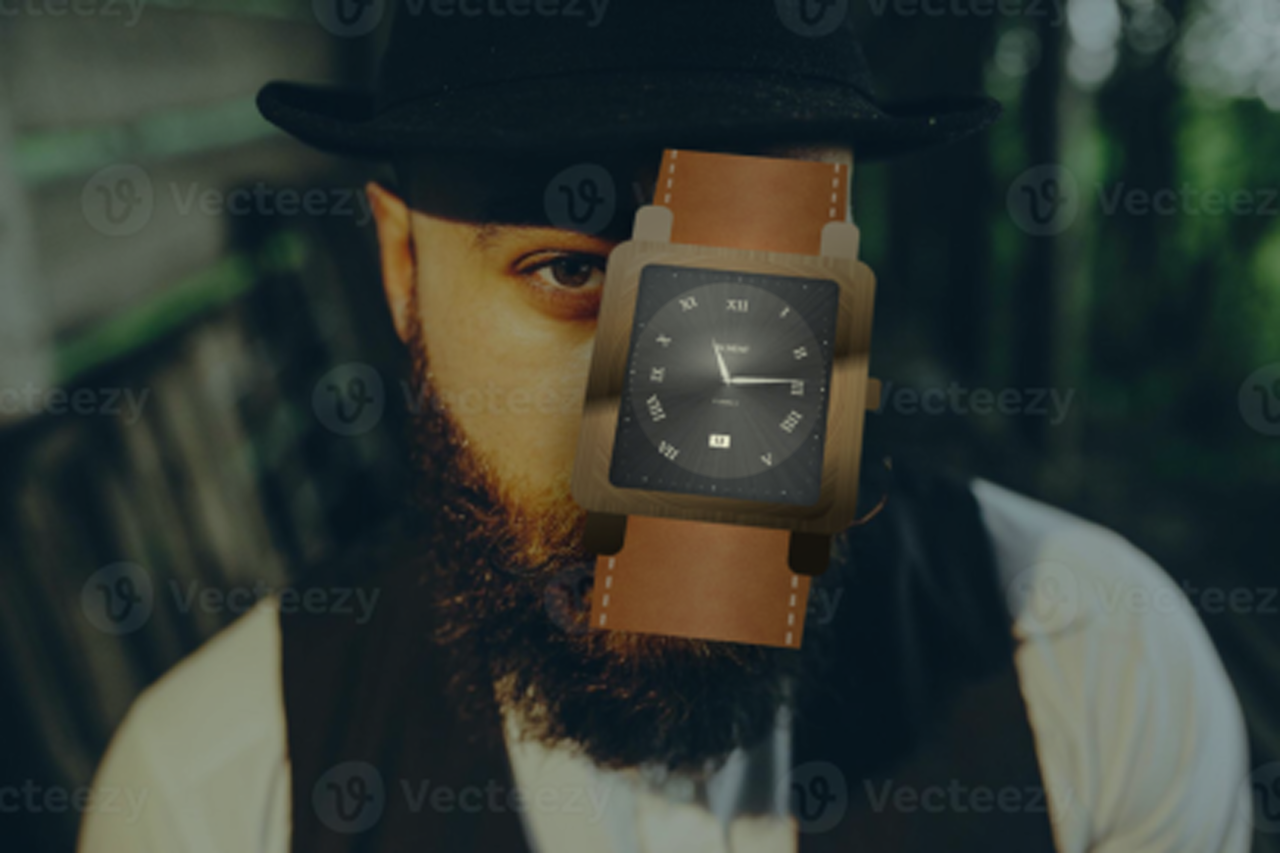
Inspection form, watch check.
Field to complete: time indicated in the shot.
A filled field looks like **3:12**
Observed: **11:14**
